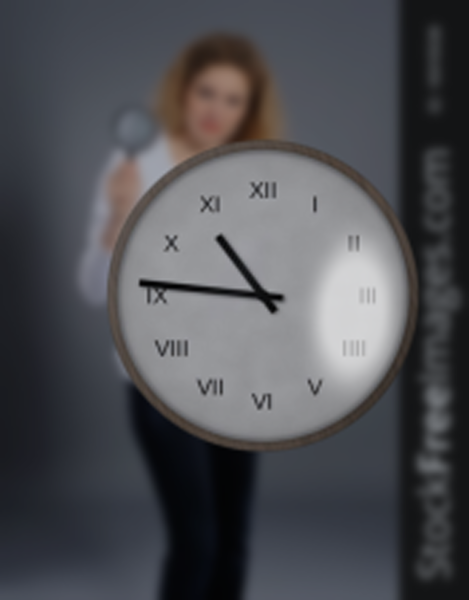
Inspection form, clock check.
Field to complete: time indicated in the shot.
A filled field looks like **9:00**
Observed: **10:46**
